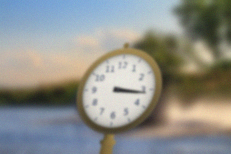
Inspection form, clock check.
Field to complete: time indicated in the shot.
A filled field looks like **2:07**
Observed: **3:16**
